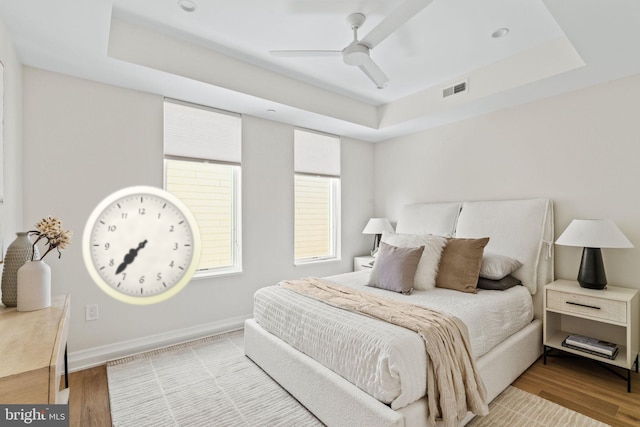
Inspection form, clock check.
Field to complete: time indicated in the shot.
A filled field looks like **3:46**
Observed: **7:37**
